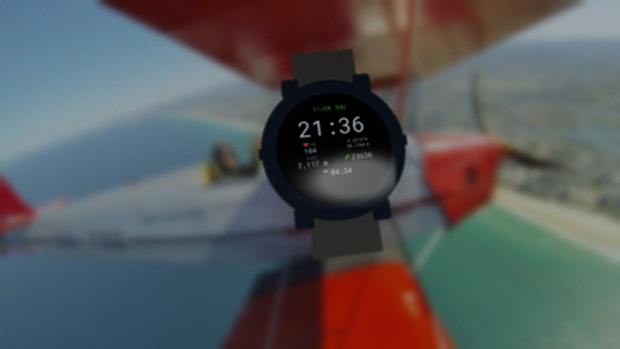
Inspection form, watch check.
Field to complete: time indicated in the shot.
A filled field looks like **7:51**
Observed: **21:36**
